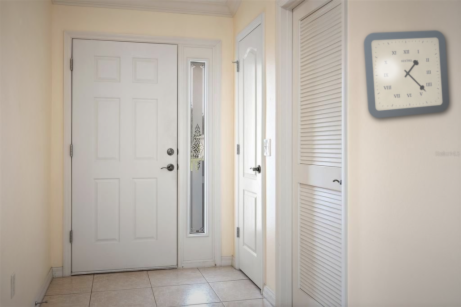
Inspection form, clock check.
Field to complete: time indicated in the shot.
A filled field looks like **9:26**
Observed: **1:23**
